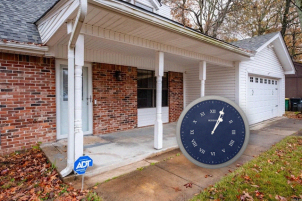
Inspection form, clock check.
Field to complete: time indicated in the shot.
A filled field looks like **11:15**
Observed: **1:04**
